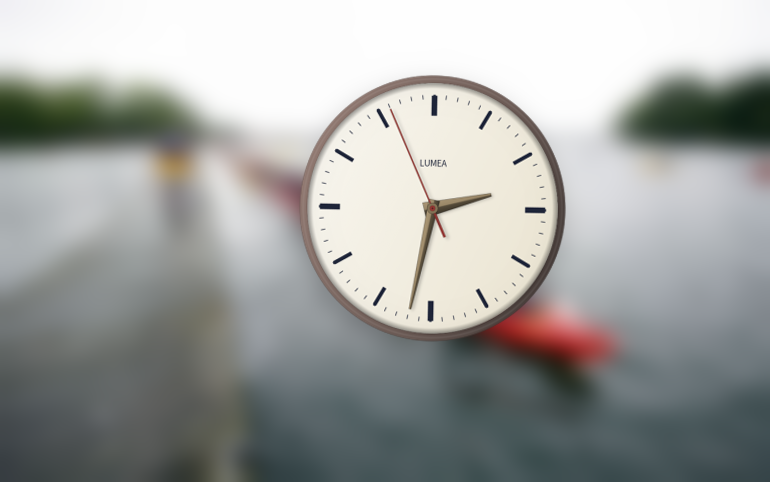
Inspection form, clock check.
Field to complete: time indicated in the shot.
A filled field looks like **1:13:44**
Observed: **2:31:56**
